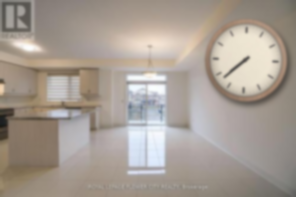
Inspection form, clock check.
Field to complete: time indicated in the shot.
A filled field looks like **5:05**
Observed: **7:38**
